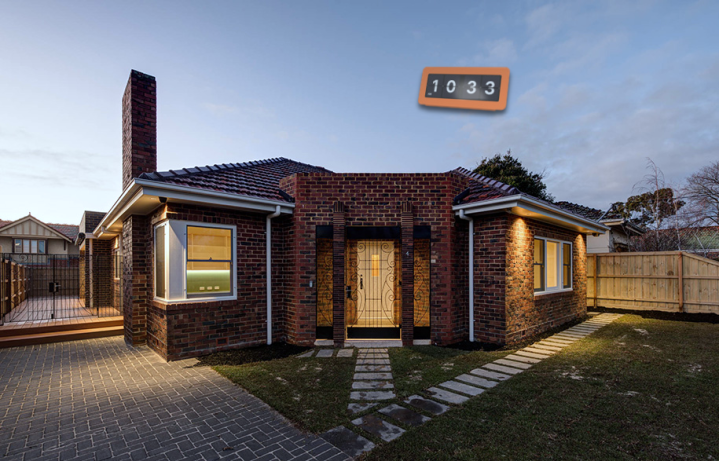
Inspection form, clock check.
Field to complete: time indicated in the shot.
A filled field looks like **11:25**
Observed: **10:33**
